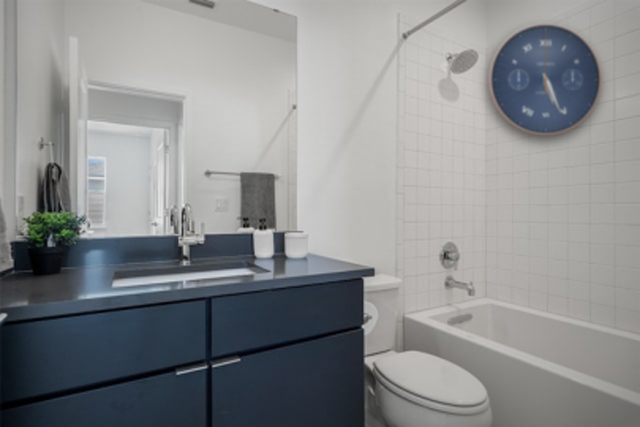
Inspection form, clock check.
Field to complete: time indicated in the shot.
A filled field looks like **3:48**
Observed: **5:26**
